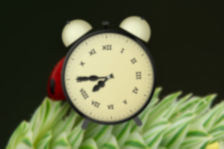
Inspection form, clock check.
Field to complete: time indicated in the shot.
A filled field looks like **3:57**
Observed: **7:45**
